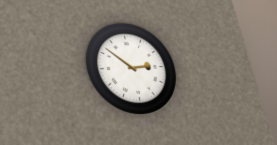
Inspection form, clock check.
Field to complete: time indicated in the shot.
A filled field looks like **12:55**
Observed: **2:52**
